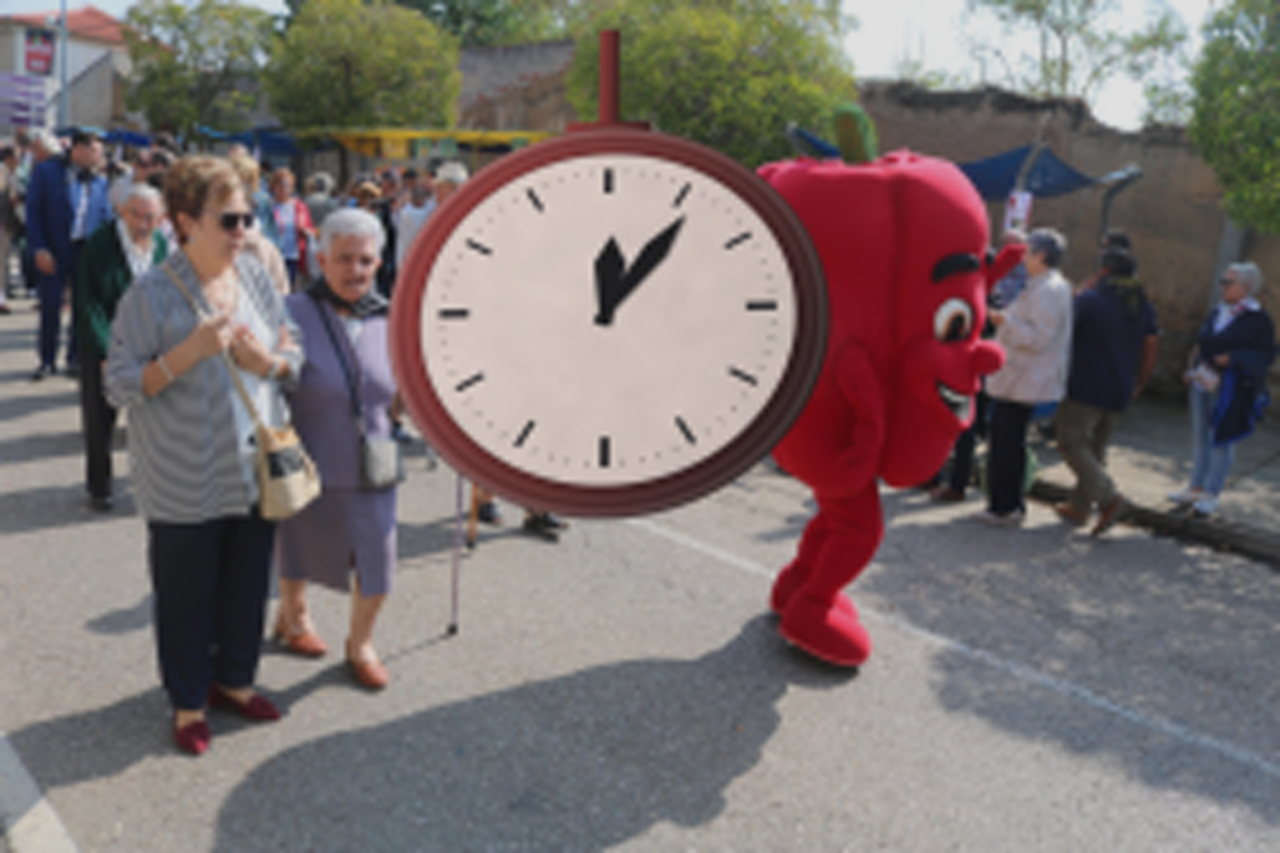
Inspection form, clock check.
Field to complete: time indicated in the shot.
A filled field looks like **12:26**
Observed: **12:06**
